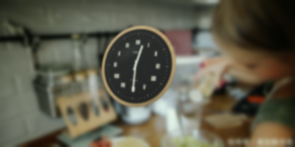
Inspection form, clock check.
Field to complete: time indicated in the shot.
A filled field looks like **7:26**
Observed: **12:30**
